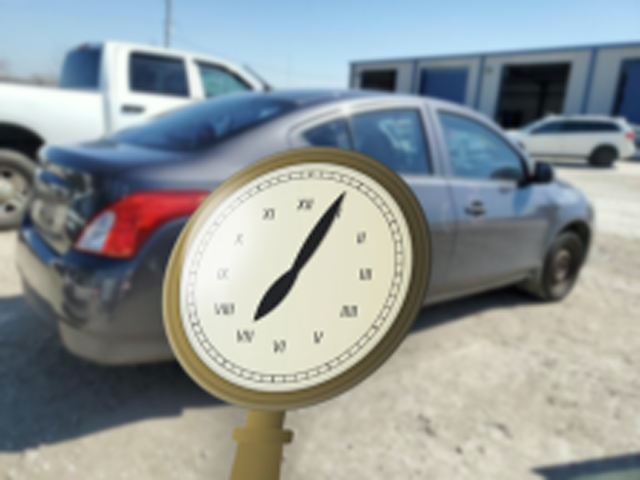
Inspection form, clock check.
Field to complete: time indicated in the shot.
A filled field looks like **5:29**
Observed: **7:04**
